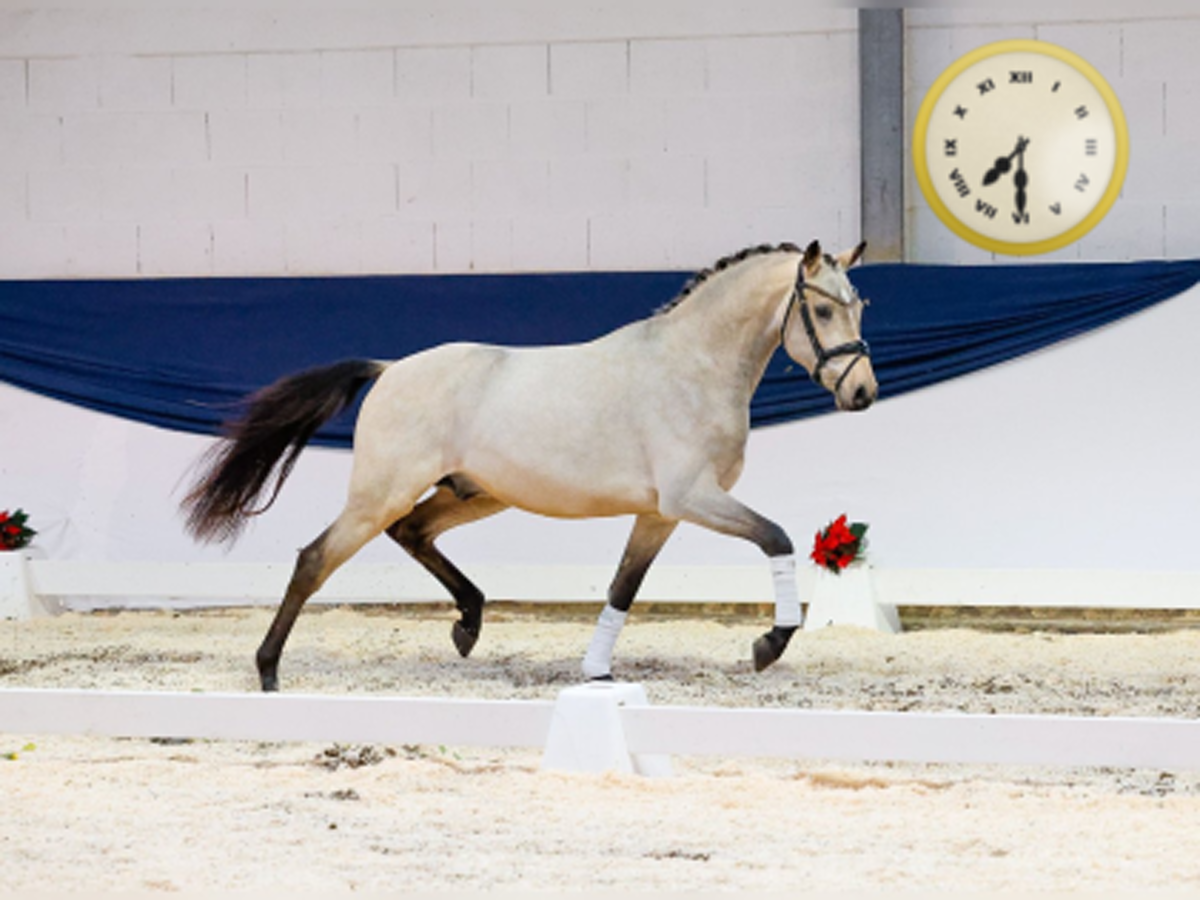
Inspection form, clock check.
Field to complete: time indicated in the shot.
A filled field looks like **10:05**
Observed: **7:30**
